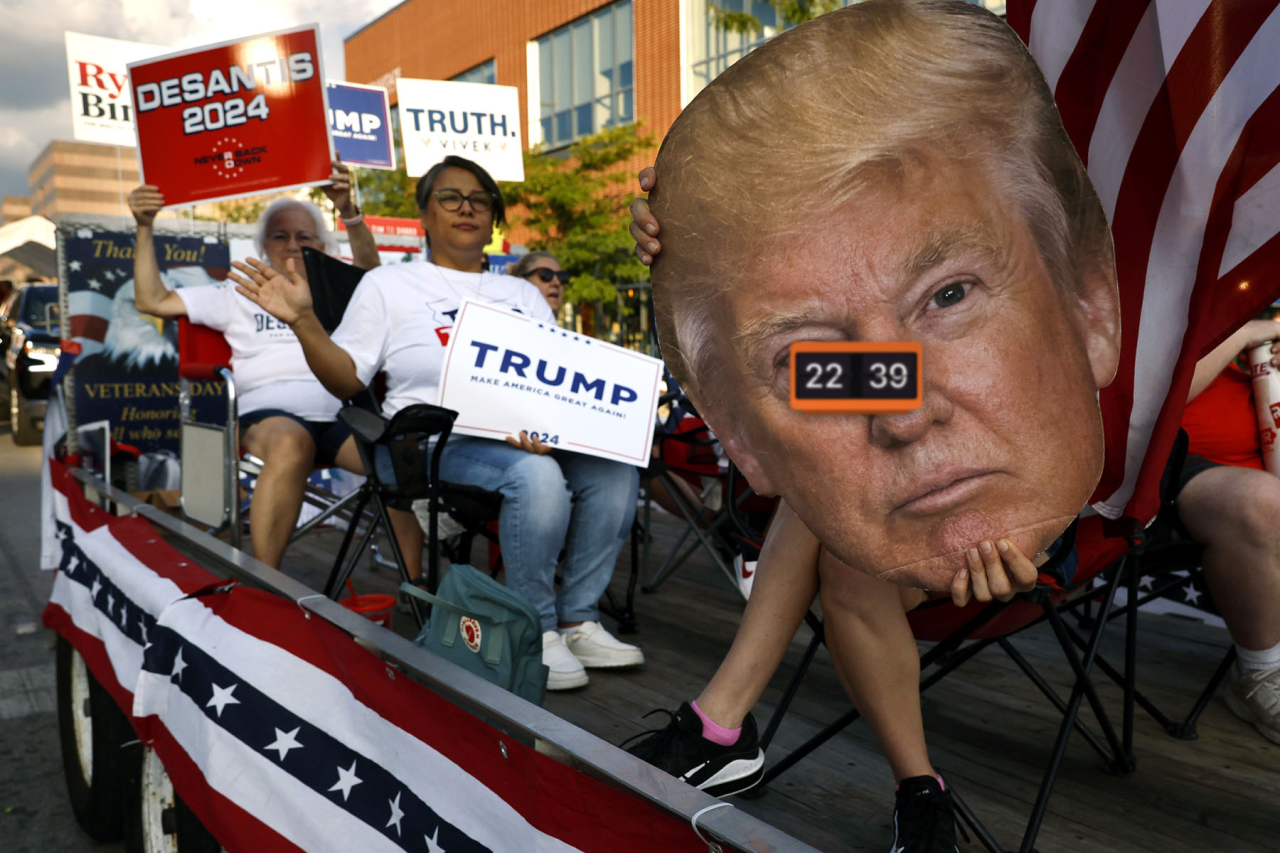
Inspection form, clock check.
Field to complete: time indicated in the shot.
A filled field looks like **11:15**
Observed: **22:39**
